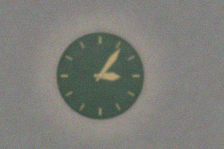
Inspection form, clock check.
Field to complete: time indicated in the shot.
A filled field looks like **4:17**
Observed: **3:06**
